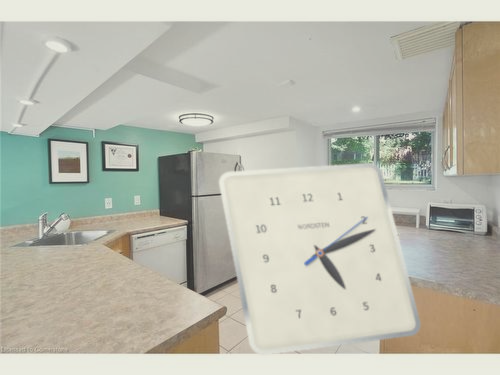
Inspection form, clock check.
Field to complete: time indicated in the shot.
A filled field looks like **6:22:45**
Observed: **5:12:10**
